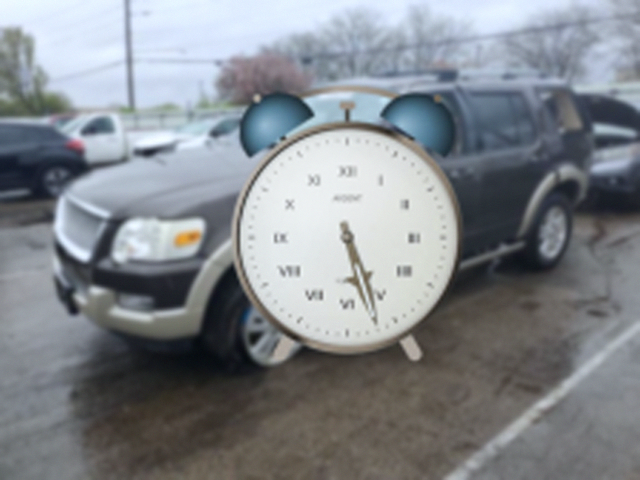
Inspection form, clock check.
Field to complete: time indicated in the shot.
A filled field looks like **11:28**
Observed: **5:27**
